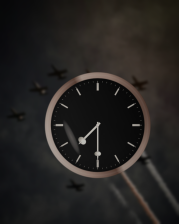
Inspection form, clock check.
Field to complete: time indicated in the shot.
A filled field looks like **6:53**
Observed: **7:30**
